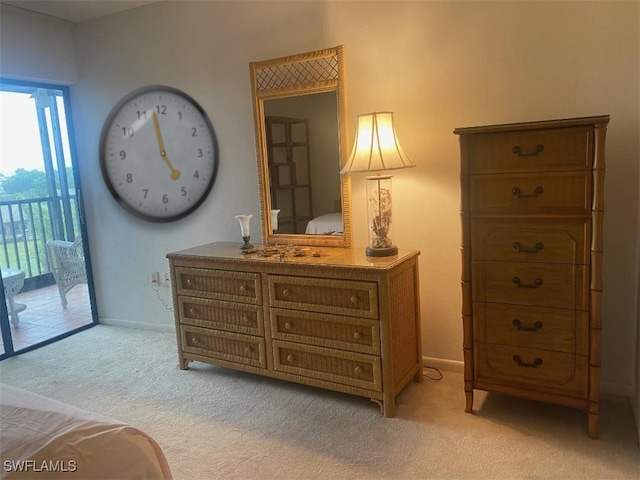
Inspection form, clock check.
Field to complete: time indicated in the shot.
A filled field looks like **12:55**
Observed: **4:58**
